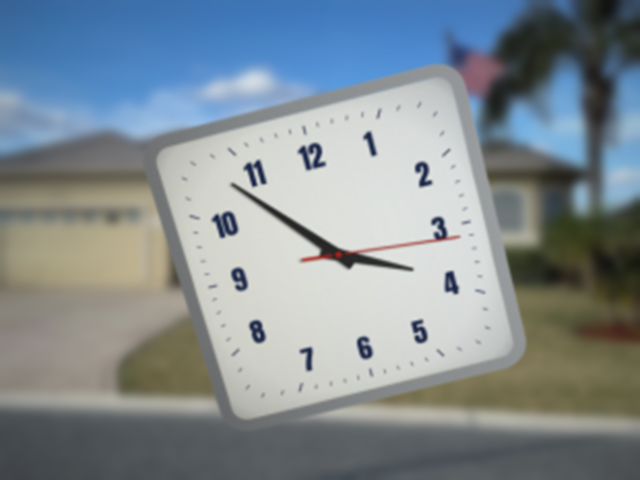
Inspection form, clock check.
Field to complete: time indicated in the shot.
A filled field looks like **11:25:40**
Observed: **3:53:16**
